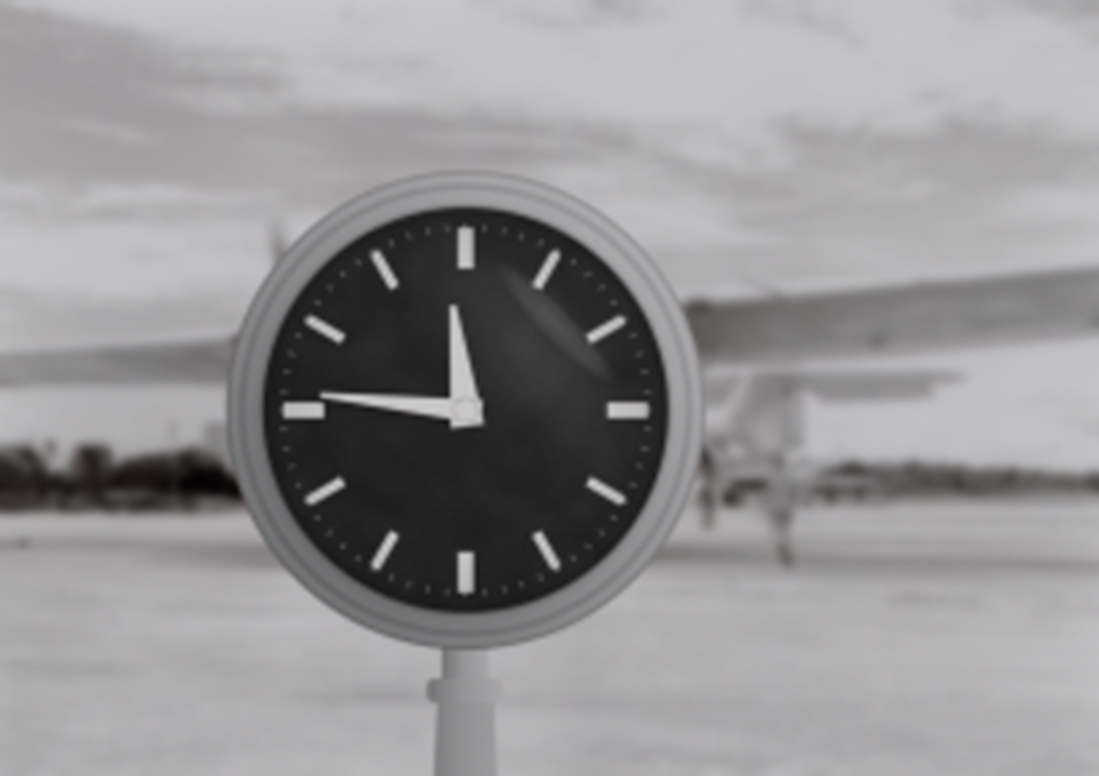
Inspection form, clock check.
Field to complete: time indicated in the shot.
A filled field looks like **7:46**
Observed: **11:46**
